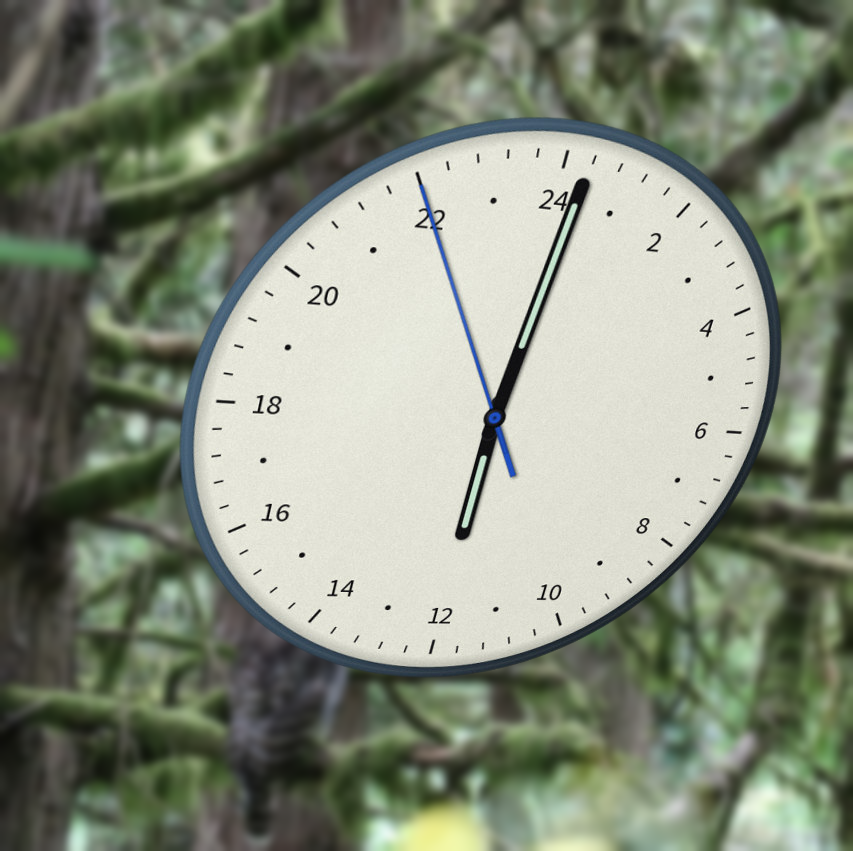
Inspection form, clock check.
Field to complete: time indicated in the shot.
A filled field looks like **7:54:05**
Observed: **12:00:55**
